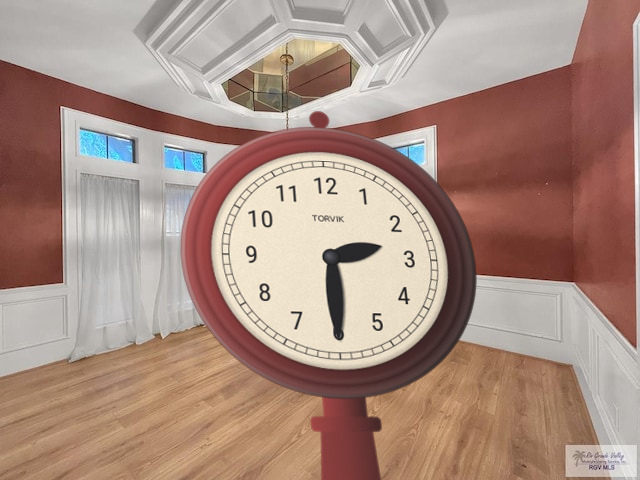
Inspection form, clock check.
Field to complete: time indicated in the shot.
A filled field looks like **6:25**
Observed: **2:30**
